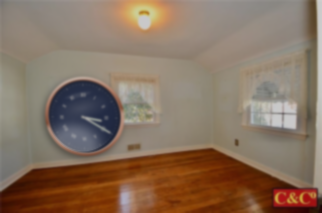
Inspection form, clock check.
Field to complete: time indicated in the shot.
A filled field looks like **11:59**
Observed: **3:20**
